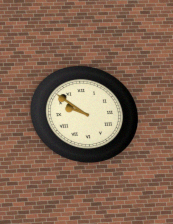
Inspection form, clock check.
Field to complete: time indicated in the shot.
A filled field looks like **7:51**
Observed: **9:52**
